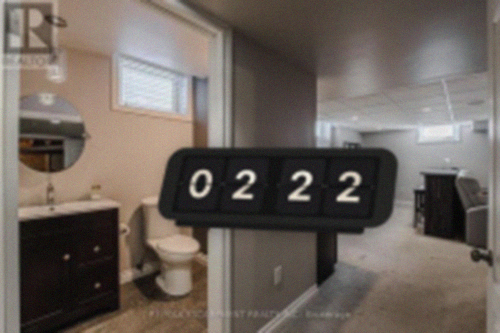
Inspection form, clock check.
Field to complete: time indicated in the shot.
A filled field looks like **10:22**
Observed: **2:22**
